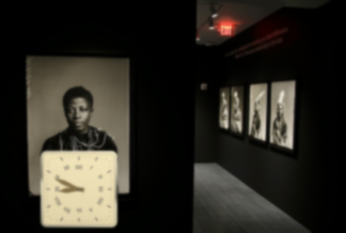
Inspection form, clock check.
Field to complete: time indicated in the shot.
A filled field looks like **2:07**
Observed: **8:49**
